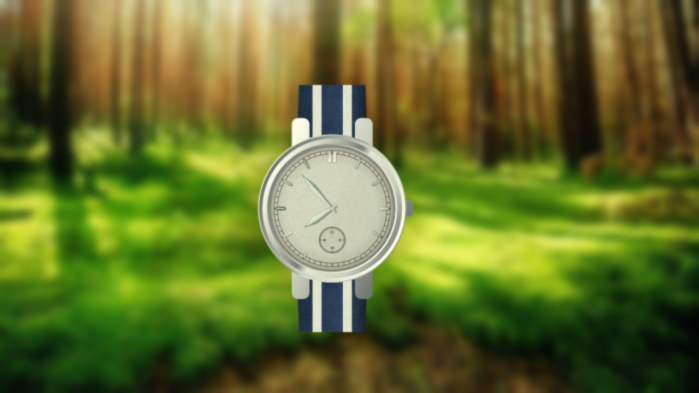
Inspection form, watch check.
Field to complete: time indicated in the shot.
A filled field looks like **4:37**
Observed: **7:53**
